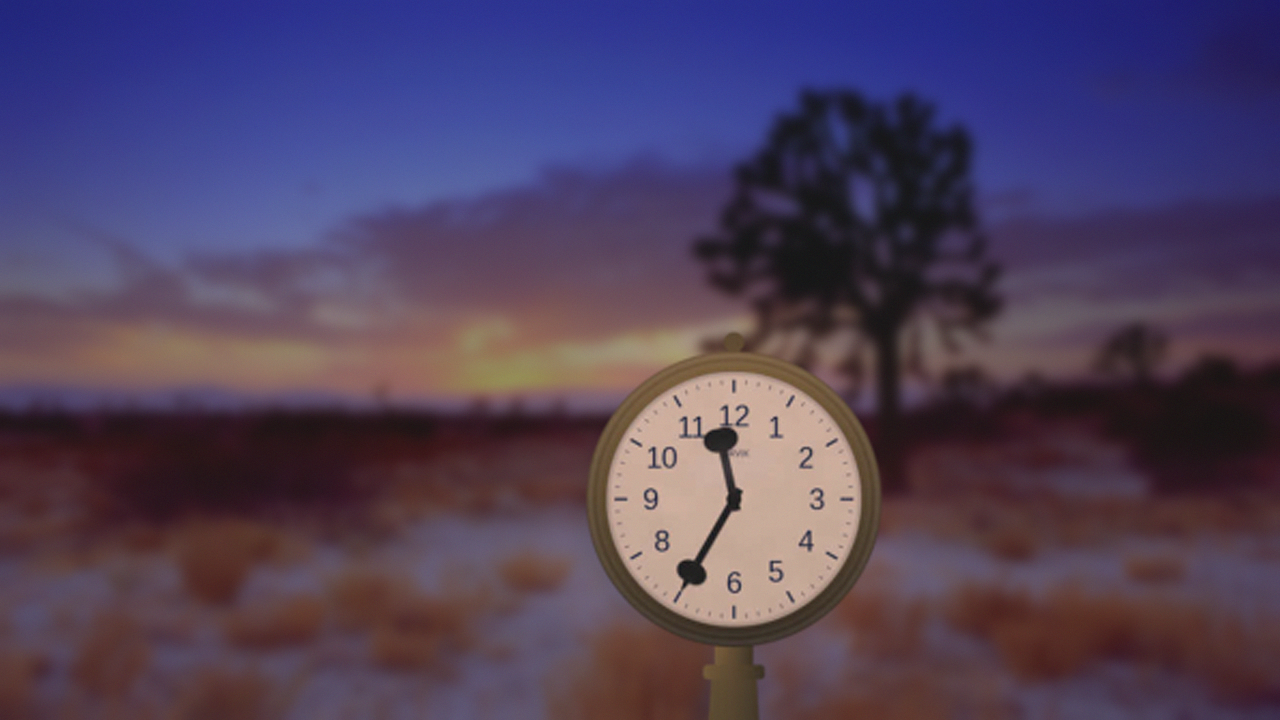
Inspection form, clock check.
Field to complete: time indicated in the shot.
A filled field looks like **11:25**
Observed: **11:35**
